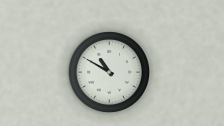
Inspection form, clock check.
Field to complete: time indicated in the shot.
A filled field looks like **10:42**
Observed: **10:50**
